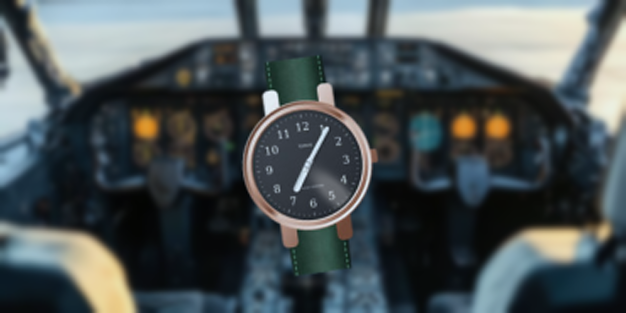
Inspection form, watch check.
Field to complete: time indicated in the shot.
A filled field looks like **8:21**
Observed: **7:06**
